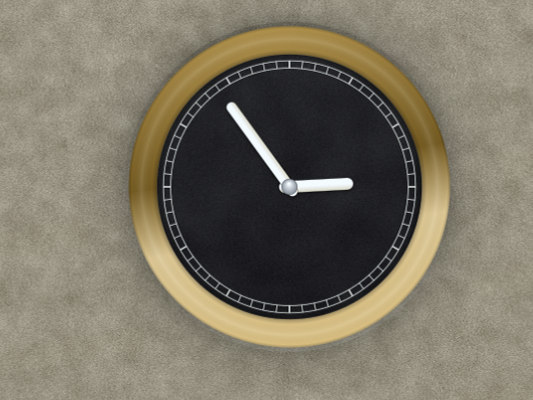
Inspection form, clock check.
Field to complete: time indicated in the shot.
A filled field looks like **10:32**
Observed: **2:54**
